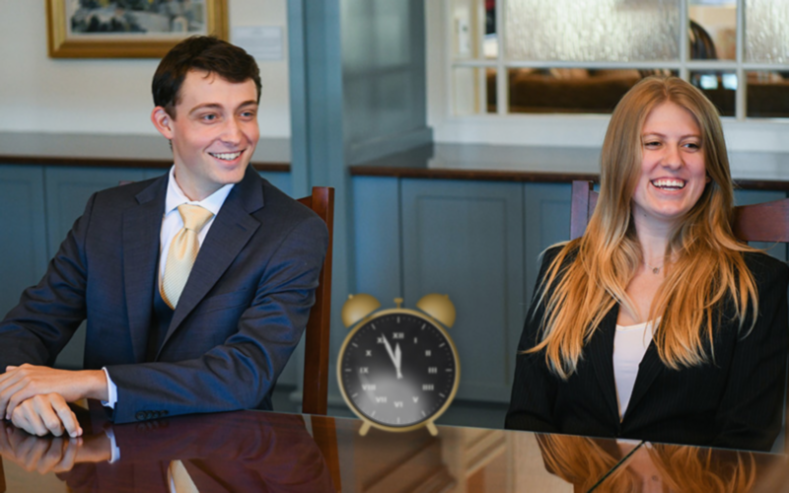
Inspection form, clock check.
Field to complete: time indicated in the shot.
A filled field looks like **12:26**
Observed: **11:56**
